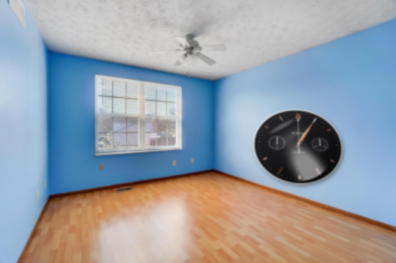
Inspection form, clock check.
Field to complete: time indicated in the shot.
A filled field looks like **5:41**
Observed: **1:05**
